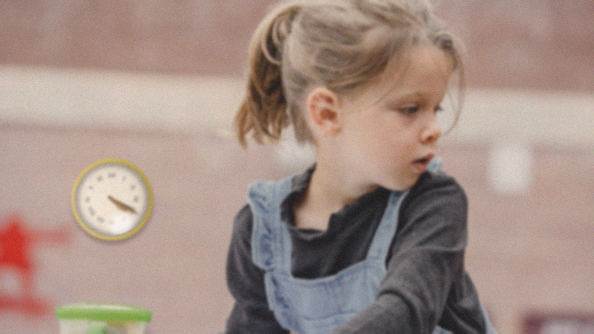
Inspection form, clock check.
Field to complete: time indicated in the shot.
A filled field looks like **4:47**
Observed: **4:20**
